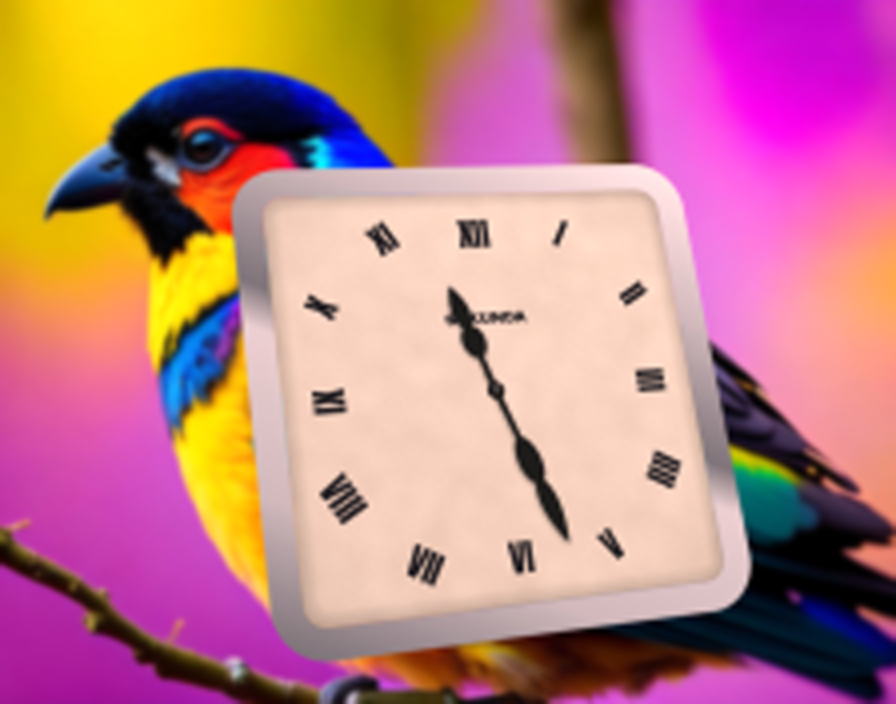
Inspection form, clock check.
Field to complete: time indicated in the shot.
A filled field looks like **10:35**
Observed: **11:27**
